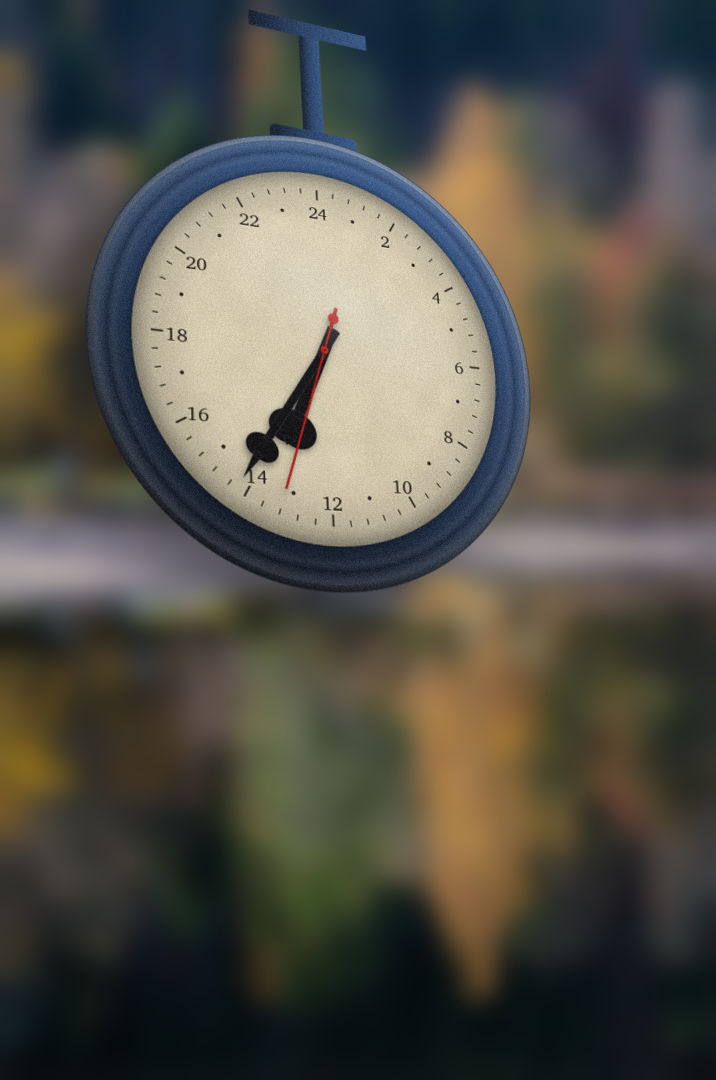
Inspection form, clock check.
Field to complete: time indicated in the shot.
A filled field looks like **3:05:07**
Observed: **13:35:33**
